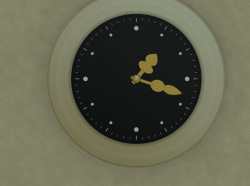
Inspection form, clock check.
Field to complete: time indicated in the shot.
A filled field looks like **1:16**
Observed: **1:18**
